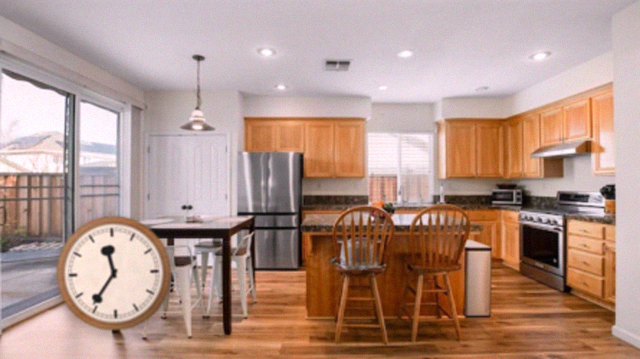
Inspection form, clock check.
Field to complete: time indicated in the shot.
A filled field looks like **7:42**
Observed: **11:36**
